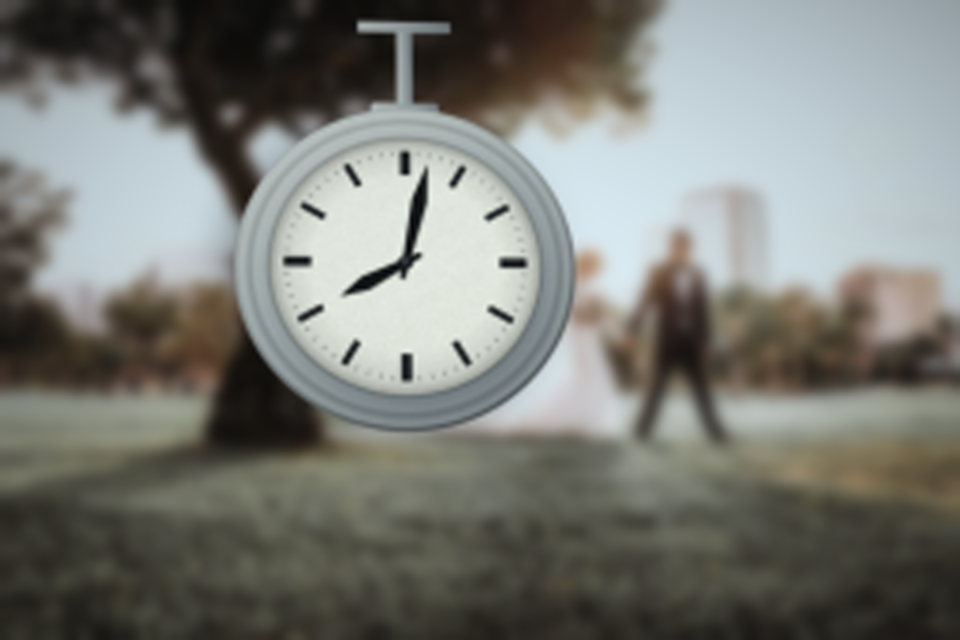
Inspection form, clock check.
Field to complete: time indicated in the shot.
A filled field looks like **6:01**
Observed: **8:02**
